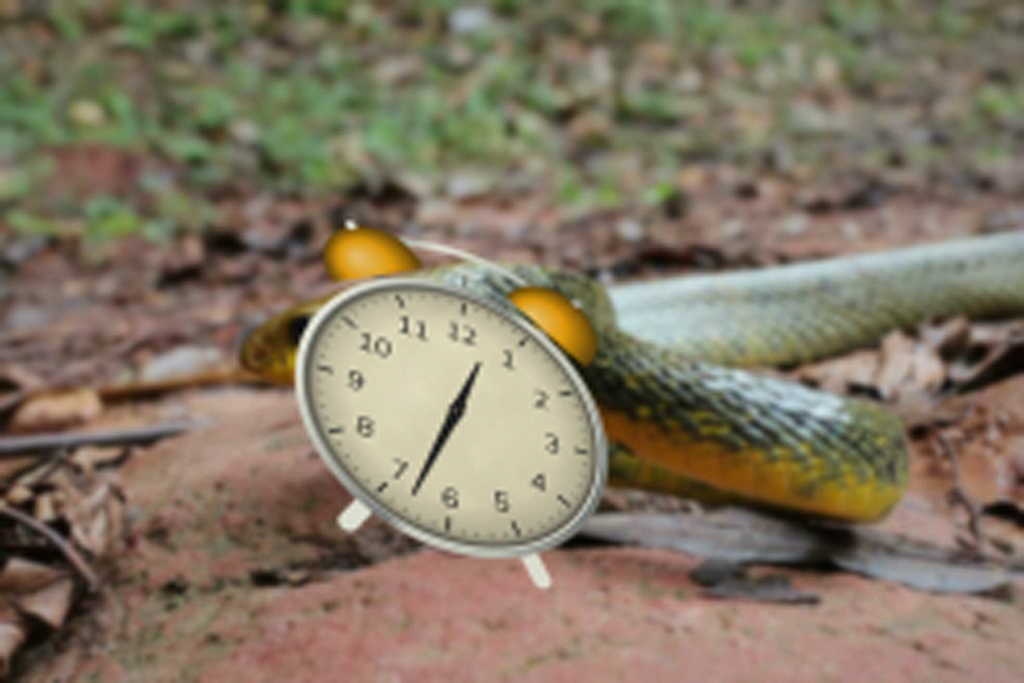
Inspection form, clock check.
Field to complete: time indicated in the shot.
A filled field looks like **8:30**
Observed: **12:33**
